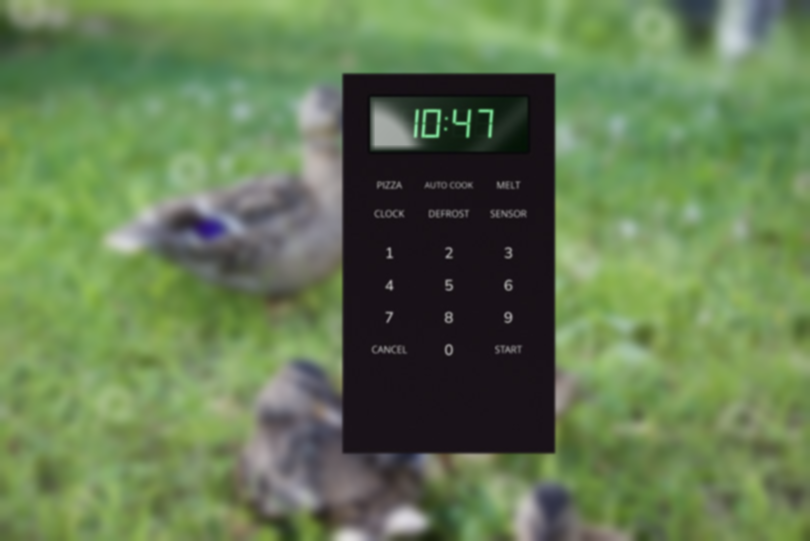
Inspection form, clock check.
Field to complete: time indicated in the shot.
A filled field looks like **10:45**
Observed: **10:47**
